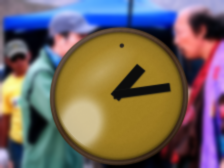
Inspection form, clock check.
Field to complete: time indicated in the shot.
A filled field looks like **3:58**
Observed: **1:13**
